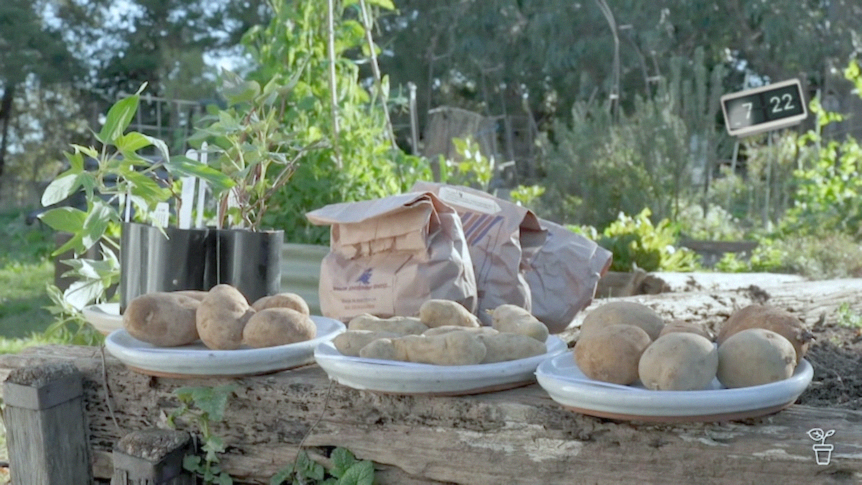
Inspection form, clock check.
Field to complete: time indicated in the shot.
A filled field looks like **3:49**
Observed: **7:22**
